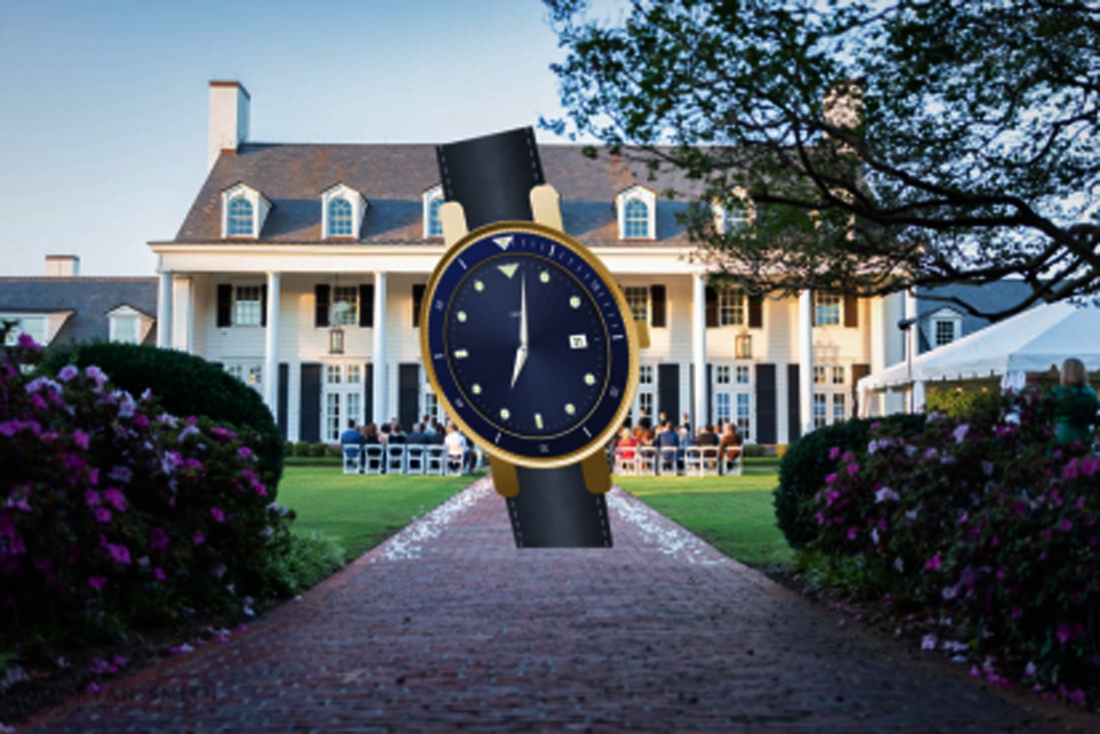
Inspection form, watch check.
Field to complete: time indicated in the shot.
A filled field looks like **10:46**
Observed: **7:02**
